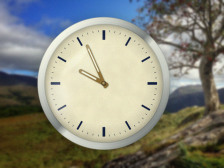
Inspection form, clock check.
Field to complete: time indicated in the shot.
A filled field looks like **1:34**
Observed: **9:56**
